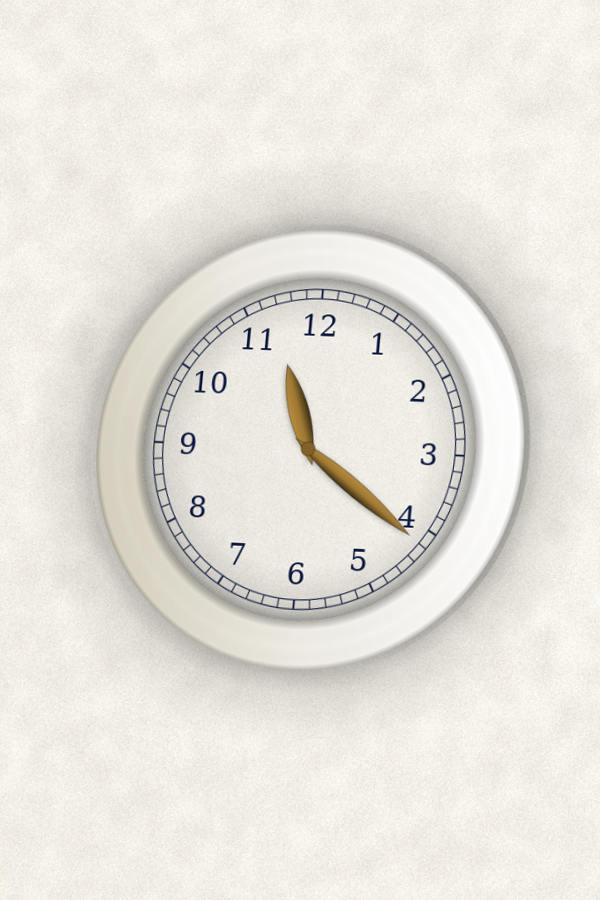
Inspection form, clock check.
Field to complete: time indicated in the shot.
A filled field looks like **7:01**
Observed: **11:21**
